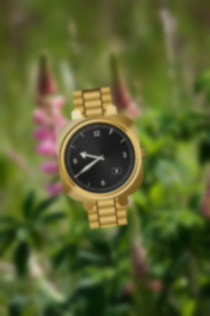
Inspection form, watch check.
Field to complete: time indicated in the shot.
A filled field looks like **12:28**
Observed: **9:40**
